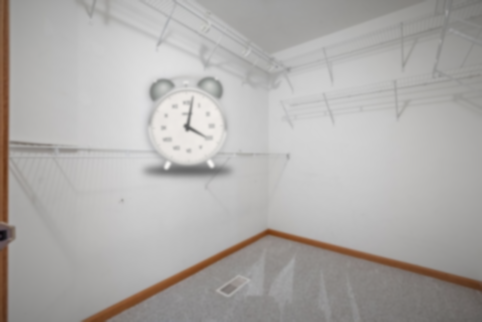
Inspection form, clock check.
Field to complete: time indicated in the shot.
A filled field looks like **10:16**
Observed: **4:02**
